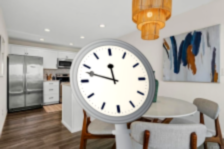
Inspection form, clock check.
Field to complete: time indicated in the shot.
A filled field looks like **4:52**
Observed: **11:48**
